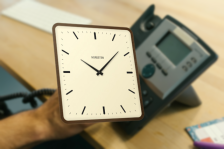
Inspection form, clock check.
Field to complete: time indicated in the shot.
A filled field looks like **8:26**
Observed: **10:08**
